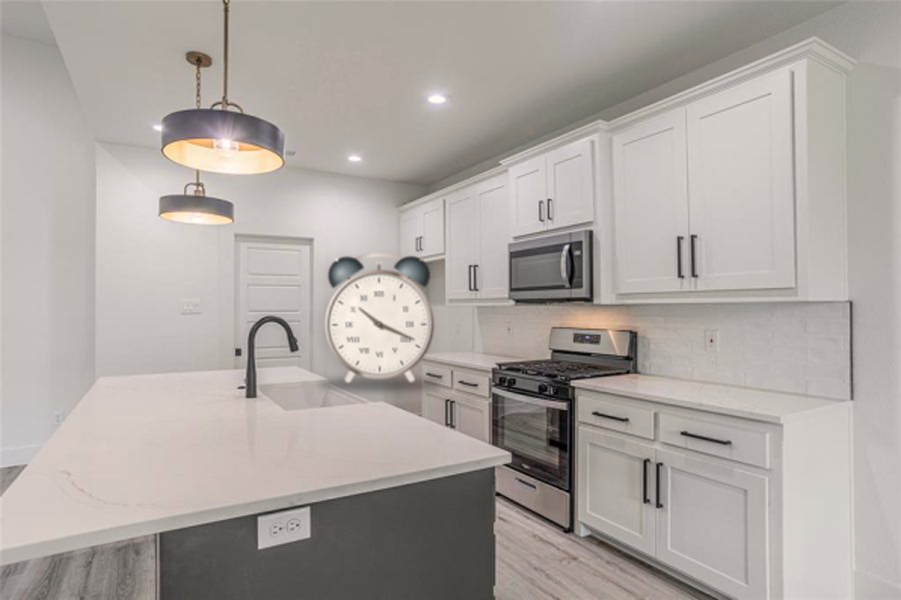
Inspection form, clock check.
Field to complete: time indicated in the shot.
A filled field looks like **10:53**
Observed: **10:19**
